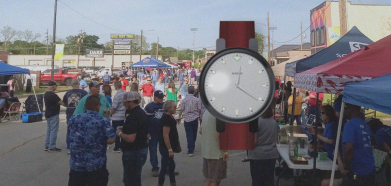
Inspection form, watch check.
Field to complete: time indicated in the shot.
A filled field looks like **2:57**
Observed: **12:21**
